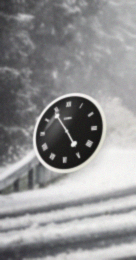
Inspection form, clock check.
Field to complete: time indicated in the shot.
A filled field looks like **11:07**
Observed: **4:54**
